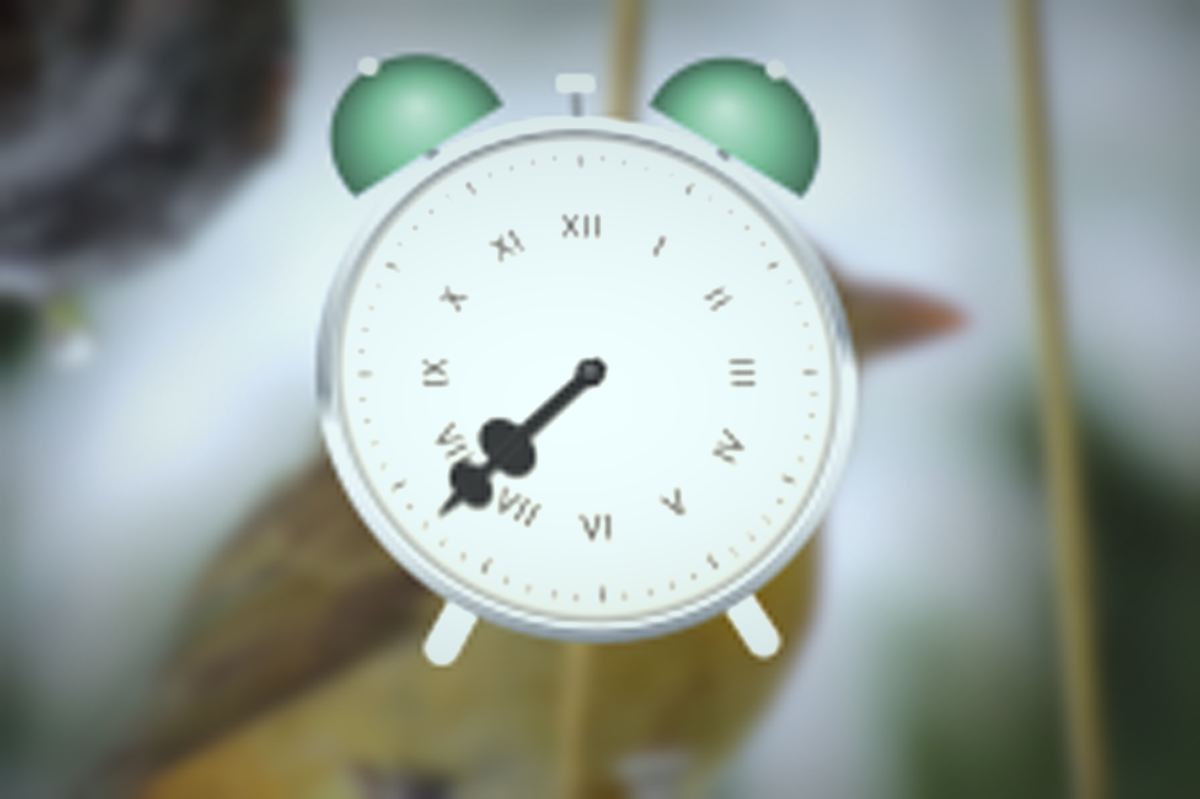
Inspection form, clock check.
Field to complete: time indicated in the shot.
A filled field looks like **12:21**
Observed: **7:38**
